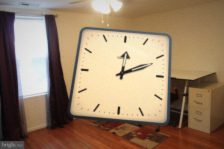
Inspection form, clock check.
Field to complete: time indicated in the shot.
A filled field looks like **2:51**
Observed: **12:11**
